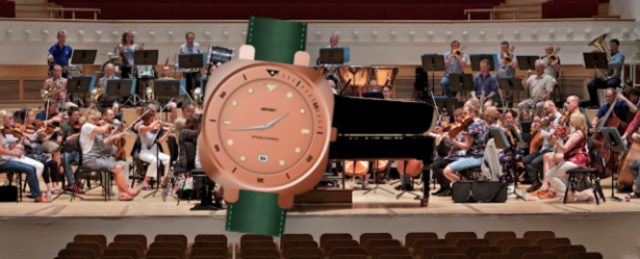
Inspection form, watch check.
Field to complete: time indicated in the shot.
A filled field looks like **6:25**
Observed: **1:43**
